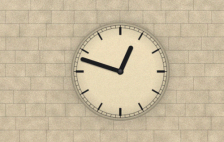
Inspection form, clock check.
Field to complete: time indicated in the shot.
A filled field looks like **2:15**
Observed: **12:48**
